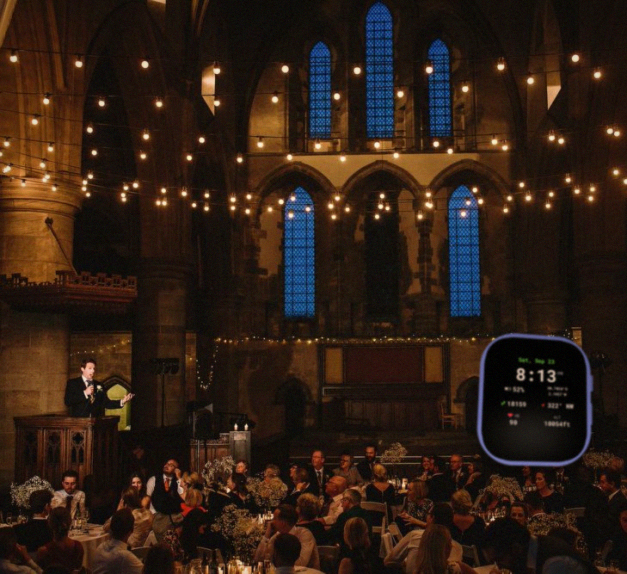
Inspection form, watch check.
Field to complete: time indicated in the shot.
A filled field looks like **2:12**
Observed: **8:13**
